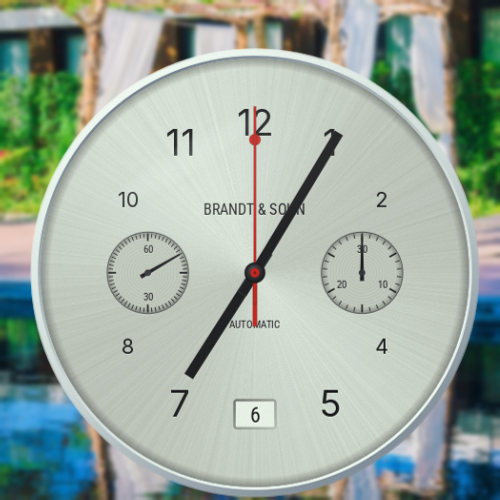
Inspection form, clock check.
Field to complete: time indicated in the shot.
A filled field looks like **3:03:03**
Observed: **7:05:10**
